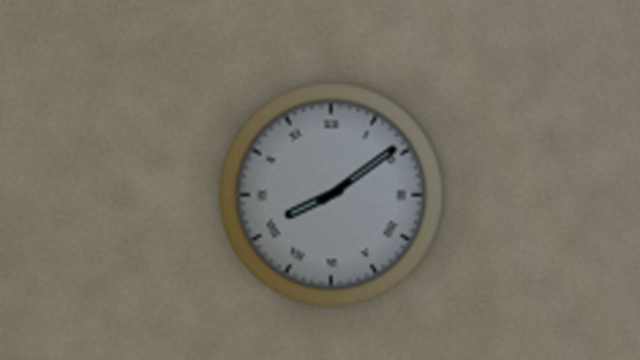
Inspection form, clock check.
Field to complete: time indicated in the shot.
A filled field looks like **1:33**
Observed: **8:09**
